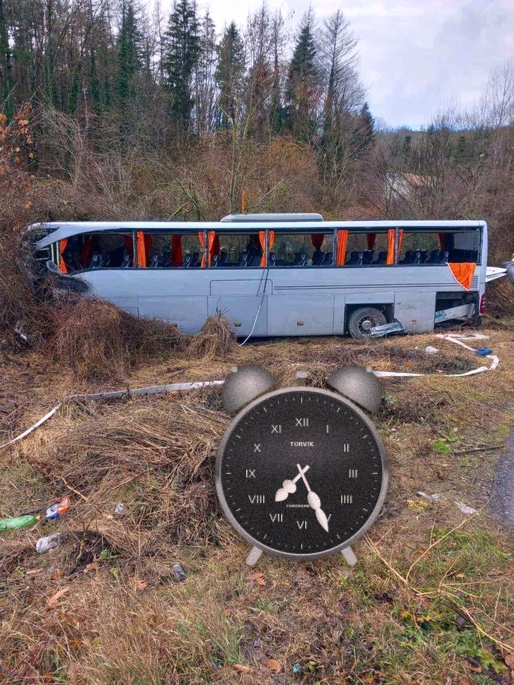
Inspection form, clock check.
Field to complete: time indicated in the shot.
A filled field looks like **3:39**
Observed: **7:26**
